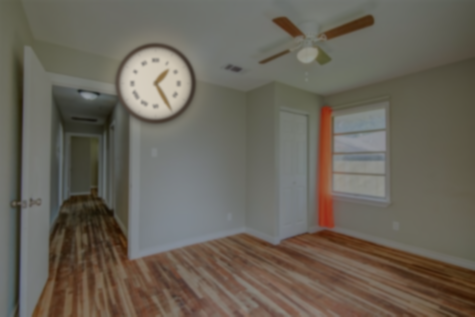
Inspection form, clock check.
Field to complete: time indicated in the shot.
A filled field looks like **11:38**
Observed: **1:25**
